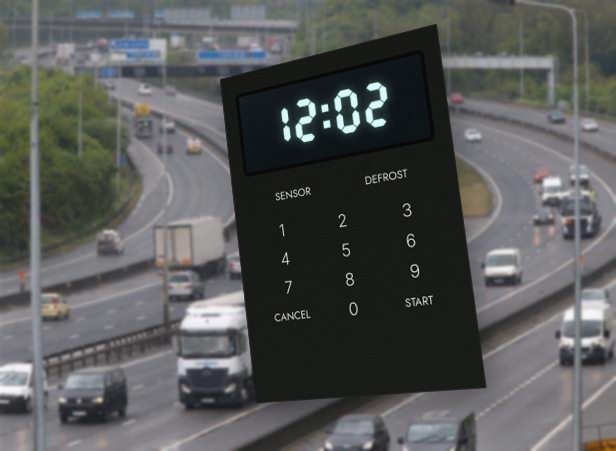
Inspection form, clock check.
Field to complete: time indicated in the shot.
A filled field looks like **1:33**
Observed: **12:02**
